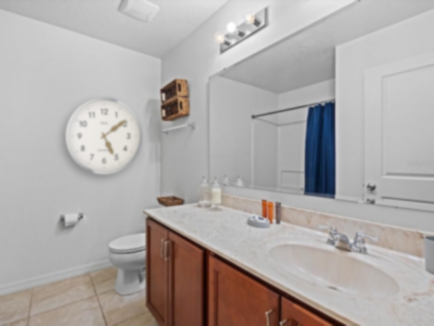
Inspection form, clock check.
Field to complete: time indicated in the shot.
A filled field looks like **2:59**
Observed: **5:09**
